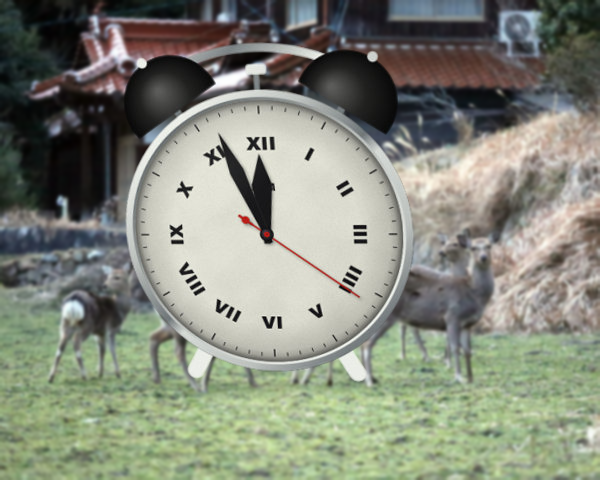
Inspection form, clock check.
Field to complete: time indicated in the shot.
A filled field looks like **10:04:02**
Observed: **11:56:21**
